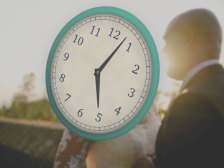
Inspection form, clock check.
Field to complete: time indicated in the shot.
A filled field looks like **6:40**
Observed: **5:03**
